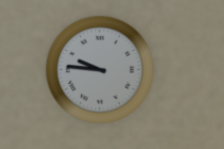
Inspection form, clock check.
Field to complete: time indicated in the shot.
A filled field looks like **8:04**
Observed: **9:46**
